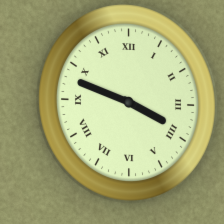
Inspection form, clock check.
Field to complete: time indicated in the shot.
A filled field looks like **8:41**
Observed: **3:48**
